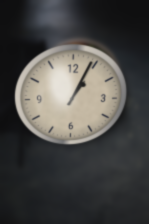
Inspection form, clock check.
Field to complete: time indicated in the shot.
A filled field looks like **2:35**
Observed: **1:04**
